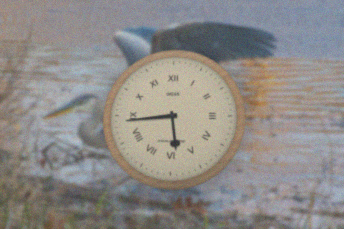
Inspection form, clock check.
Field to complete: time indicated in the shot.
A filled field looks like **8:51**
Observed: **5:44**
